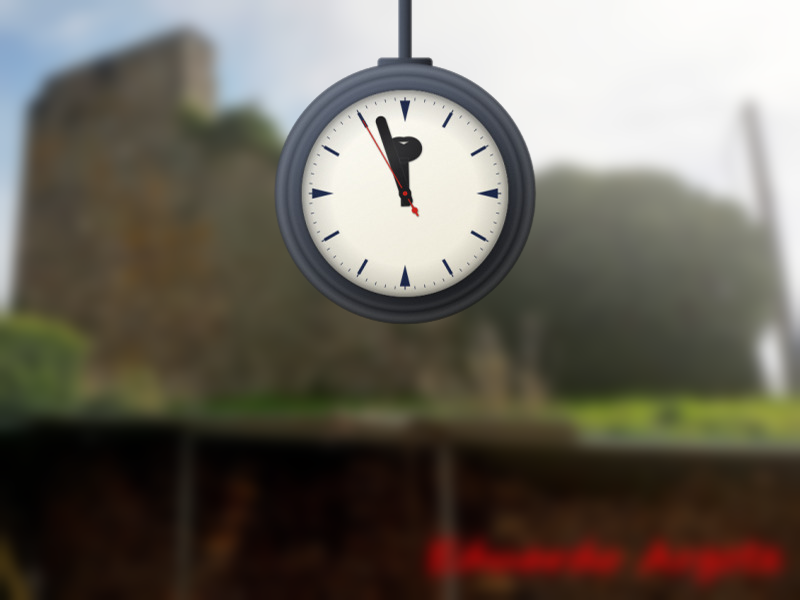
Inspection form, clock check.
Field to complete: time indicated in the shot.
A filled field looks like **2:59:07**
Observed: **11:56:55**
